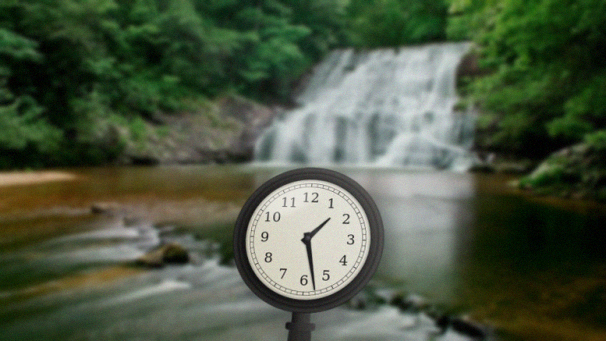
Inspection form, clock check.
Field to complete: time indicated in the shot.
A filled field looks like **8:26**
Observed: **1:28**
